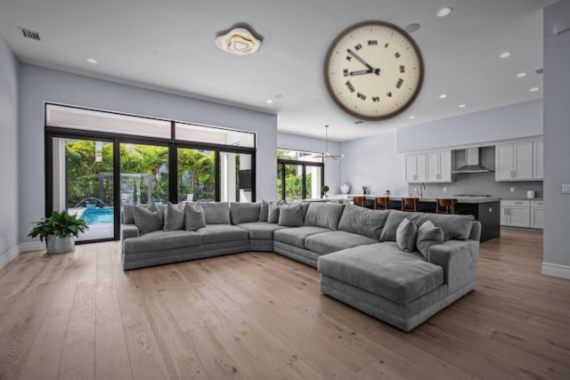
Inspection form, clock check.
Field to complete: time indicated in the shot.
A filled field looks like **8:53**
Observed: **8:52**
